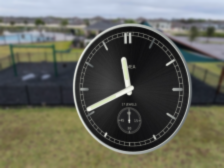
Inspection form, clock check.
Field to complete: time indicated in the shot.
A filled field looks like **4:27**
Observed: **11:41**
